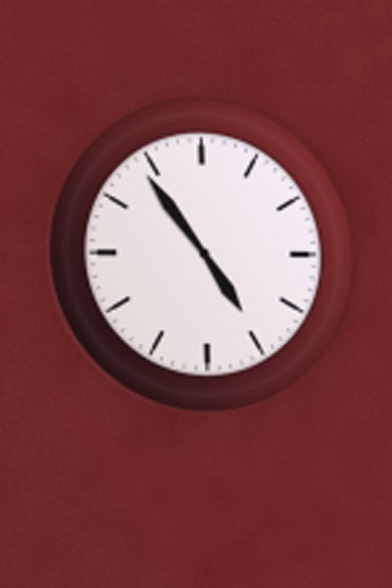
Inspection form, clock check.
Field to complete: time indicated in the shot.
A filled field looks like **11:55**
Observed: **4:54**
